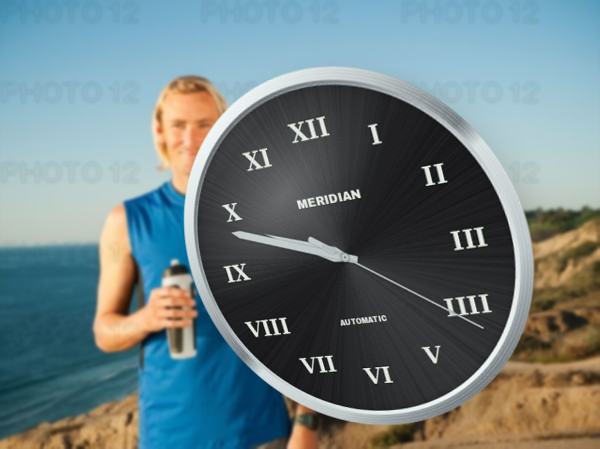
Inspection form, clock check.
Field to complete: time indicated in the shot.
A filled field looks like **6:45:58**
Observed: **9:48:21**
